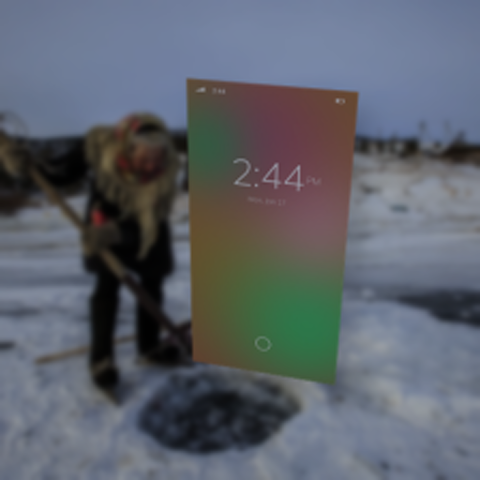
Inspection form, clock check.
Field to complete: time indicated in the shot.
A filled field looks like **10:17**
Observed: **2:44**
